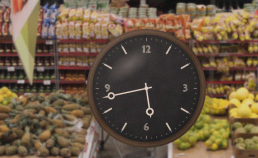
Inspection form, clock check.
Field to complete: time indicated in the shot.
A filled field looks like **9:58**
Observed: **5:43**
